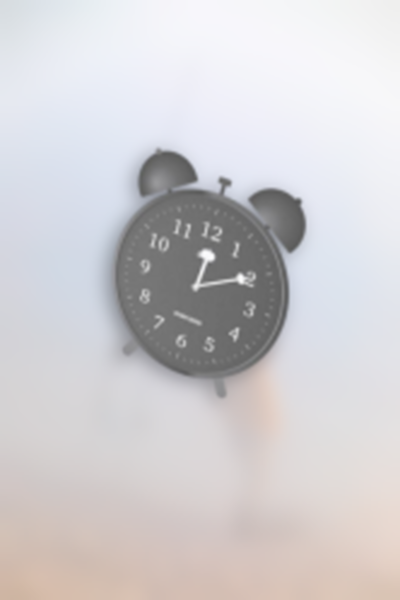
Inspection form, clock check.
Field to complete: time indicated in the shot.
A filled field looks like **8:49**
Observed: **12:10**
